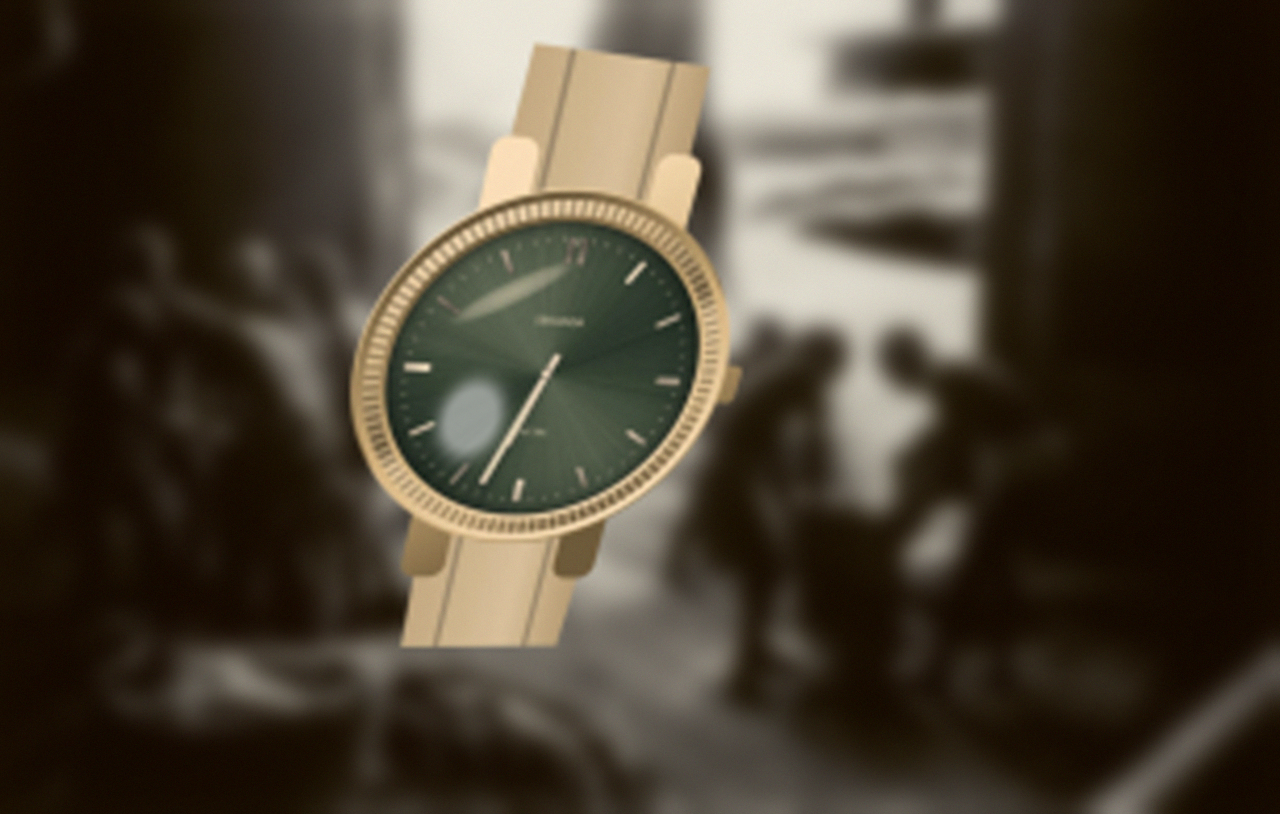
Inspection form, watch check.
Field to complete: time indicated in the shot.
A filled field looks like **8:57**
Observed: **6:33**
